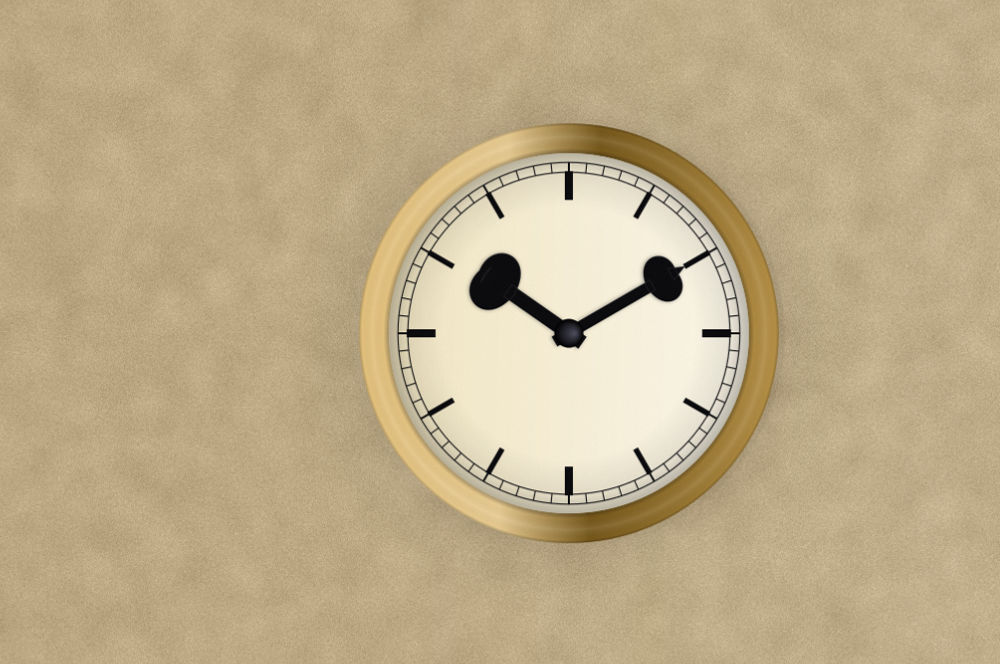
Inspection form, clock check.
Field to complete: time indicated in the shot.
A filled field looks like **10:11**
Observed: **10:10**
